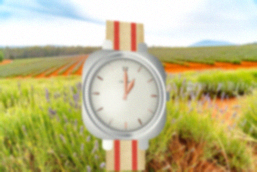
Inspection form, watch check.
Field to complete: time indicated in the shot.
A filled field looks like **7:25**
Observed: **1:00**
